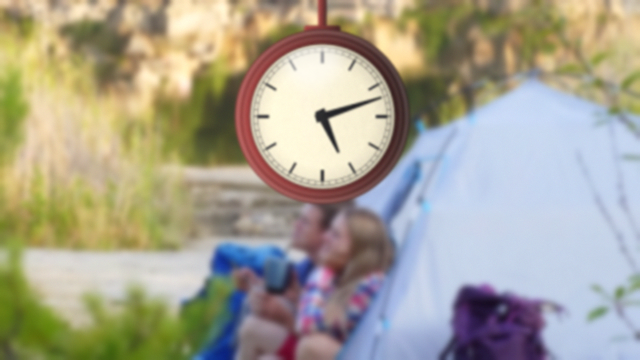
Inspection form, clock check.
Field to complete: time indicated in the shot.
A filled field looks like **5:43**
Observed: **5:12**
